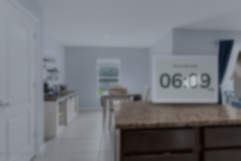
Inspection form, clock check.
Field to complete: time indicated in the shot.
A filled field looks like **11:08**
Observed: **6:09**
